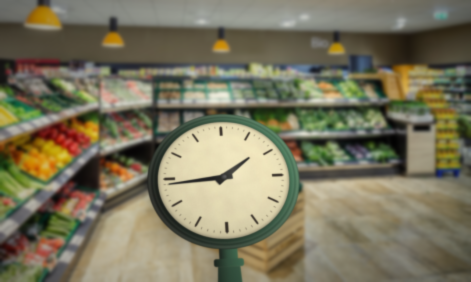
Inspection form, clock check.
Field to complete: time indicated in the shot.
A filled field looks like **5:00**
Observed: **1:44**
